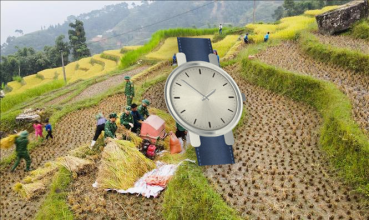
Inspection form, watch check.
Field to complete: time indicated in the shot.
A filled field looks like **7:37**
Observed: **1:52**
